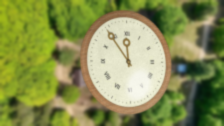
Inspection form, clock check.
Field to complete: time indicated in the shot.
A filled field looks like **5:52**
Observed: **11:54**
